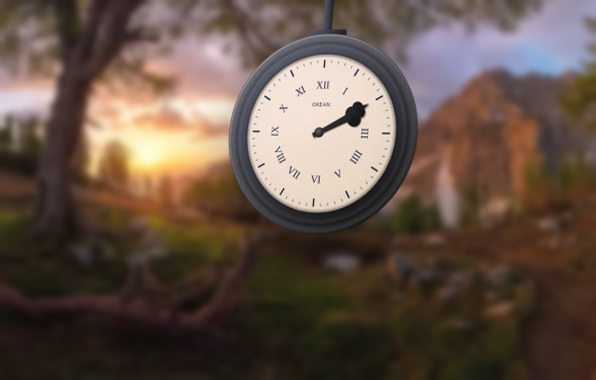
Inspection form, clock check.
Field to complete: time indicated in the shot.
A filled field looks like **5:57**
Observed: **2:10**
